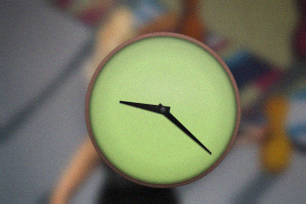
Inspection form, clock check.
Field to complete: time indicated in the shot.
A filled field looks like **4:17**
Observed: **9:22**
